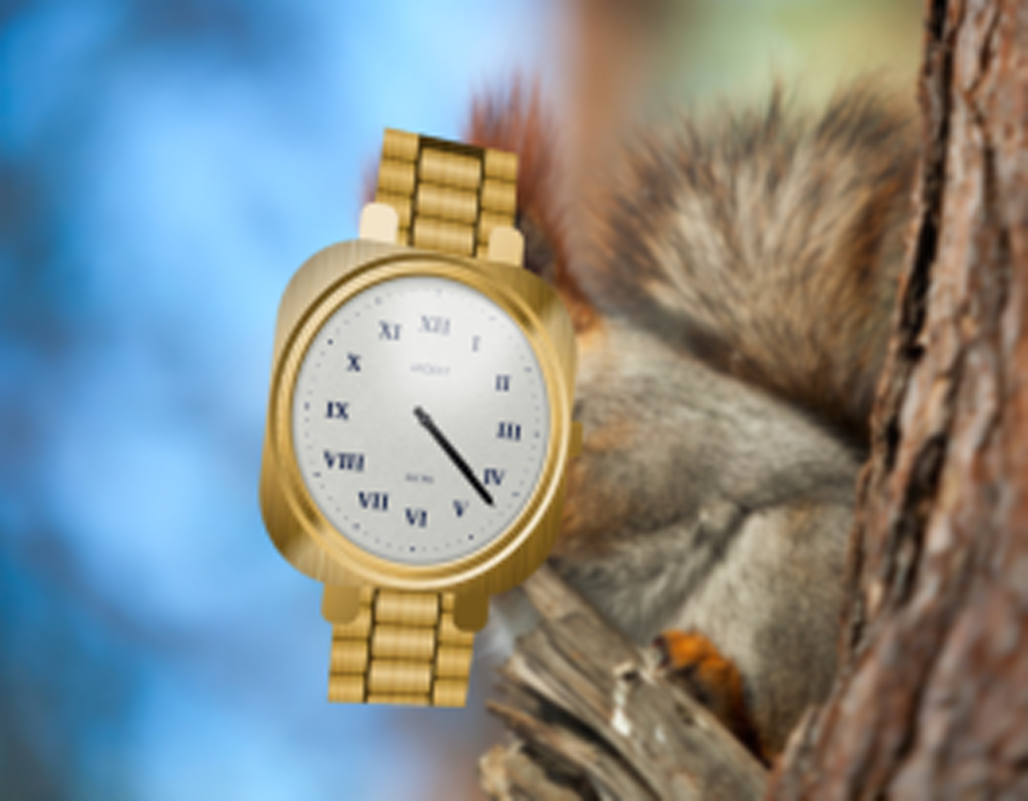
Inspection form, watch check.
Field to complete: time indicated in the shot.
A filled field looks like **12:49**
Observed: **4:22**
